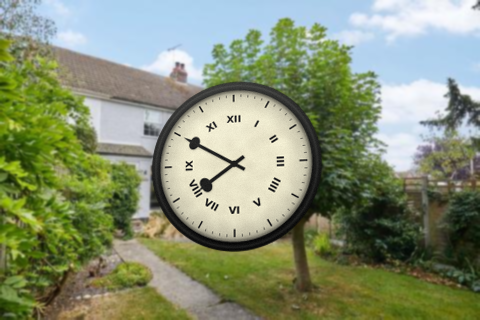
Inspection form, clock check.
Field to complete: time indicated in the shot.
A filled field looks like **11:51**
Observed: **7:50**
